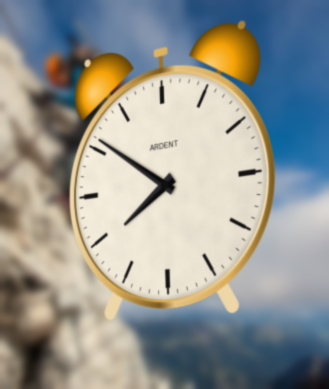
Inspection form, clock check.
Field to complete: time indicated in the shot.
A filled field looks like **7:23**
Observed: **7:51**
